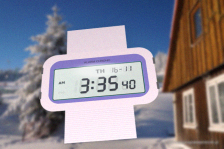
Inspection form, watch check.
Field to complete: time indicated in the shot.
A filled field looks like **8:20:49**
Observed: **3:35:40**
